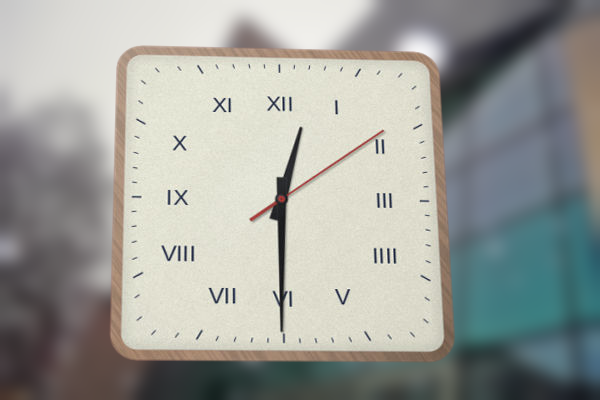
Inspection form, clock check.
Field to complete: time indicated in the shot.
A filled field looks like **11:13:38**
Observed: **12:30:09**
